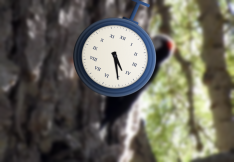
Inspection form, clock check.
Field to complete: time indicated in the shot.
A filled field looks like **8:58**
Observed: **4:25**
